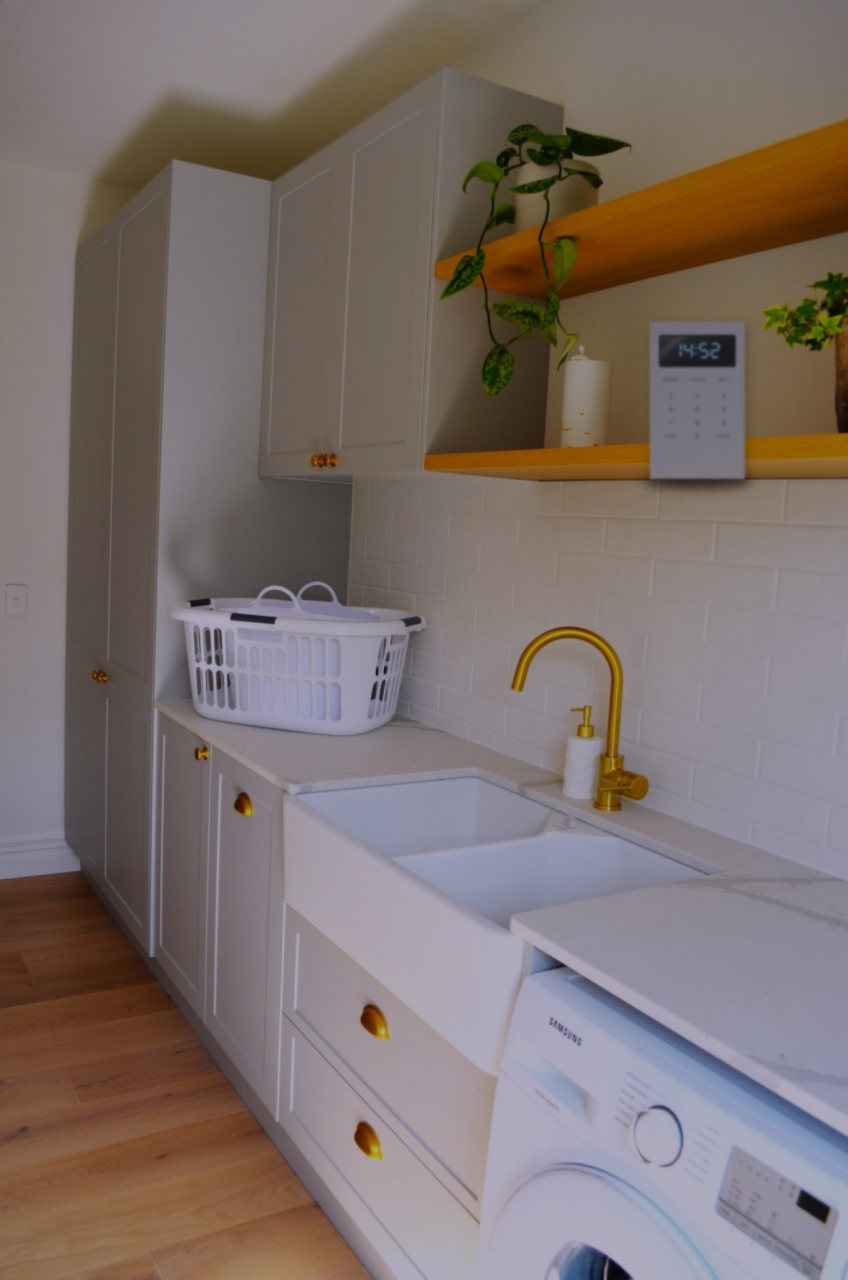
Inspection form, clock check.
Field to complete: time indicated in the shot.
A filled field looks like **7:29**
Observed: **14:52**
